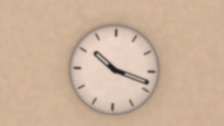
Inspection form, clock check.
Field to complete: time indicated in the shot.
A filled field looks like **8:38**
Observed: **10:18**
